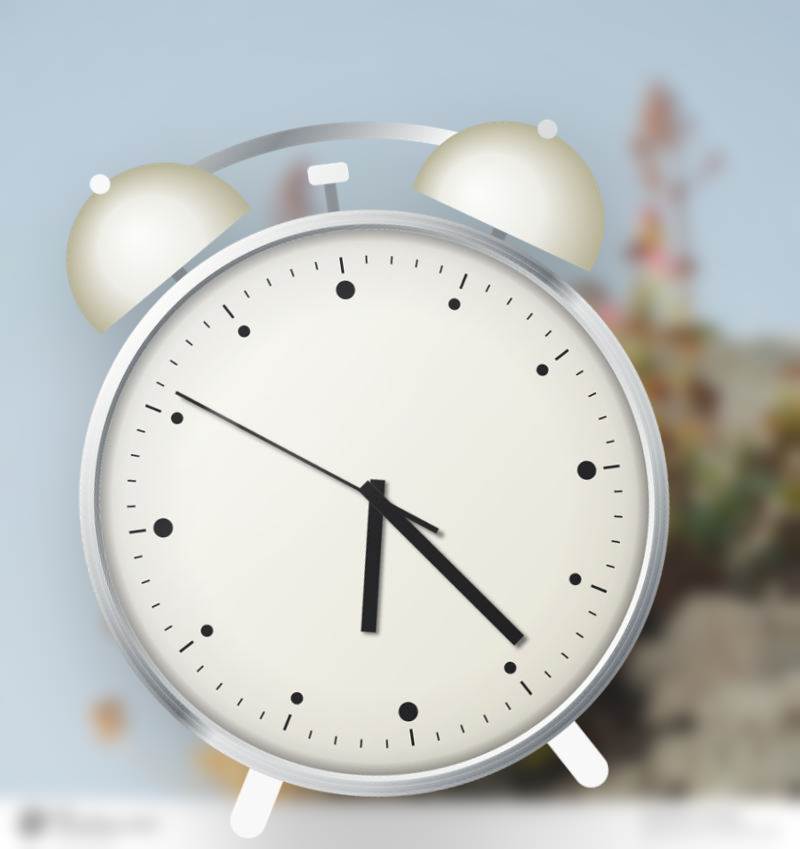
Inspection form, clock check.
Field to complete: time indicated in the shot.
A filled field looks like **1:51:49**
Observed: **6:23:51**
